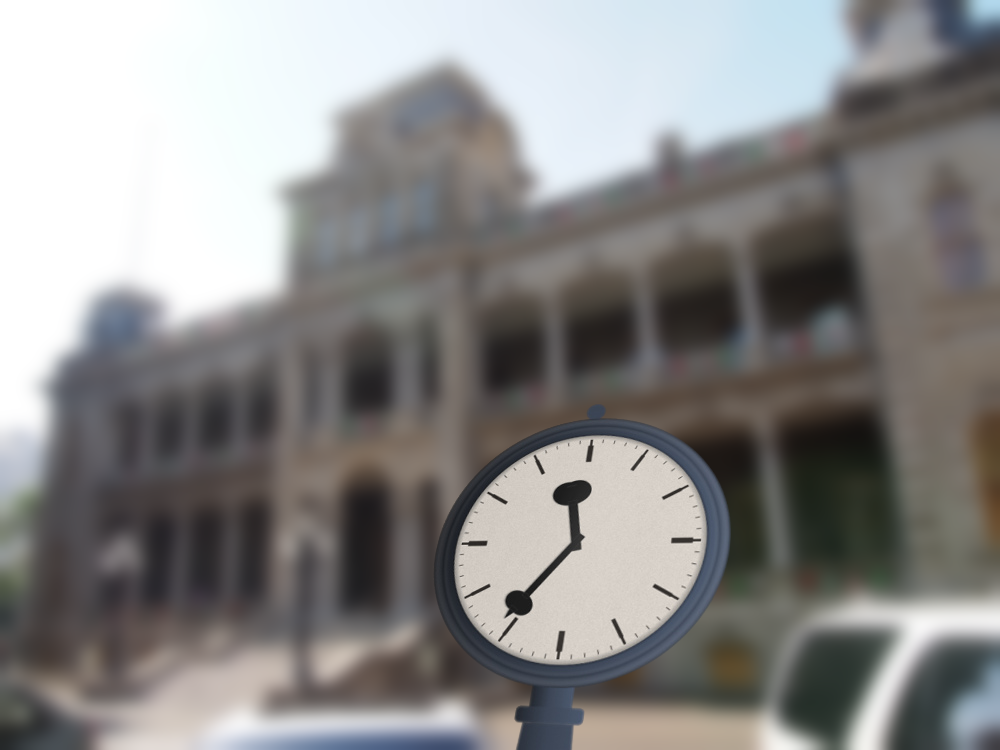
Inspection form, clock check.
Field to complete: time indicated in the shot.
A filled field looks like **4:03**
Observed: **11:36**
